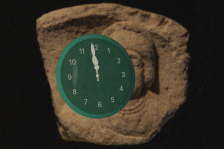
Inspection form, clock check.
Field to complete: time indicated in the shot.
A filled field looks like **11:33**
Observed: **11:59**
